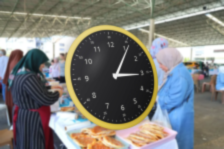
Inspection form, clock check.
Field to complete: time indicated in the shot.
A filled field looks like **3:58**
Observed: **3:06**
